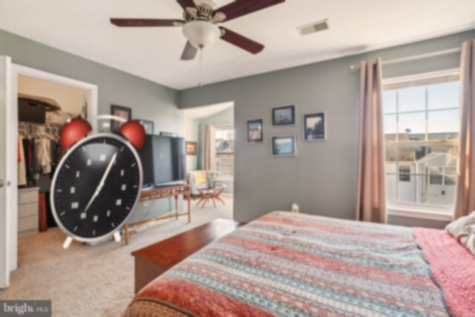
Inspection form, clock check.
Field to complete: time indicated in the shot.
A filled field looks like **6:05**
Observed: **7:04**
